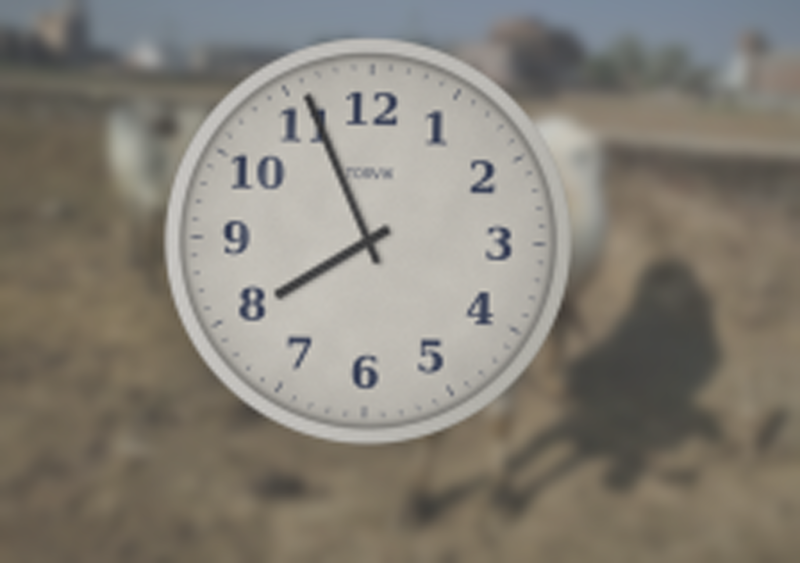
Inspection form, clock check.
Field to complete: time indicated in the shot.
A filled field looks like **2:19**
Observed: **7:56**
